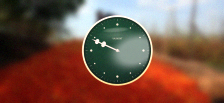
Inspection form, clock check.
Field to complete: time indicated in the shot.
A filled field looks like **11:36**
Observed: **9:49**
